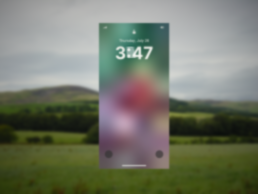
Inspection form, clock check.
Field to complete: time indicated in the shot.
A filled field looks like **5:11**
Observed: **3:47**
